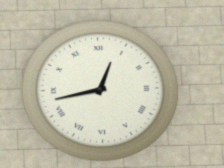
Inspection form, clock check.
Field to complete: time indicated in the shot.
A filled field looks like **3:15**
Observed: **12:43**
